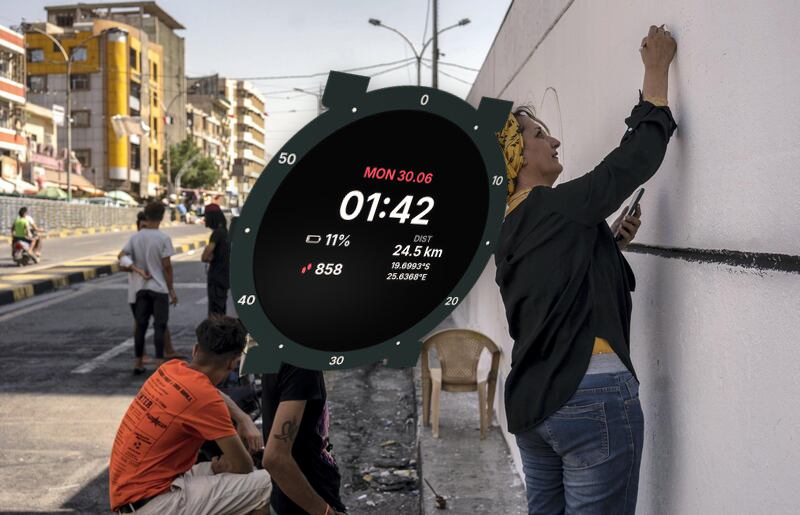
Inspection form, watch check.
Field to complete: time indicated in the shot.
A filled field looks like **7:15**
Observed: **1:42**
